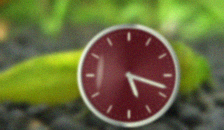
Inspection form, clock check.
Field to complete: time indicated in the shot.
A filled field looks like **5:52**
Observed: **5:18**
